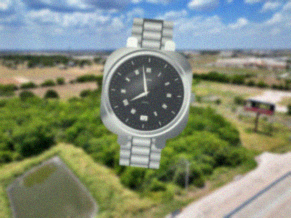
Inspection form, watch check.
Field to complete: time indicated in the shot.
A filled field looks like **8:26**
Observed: **7:58**
